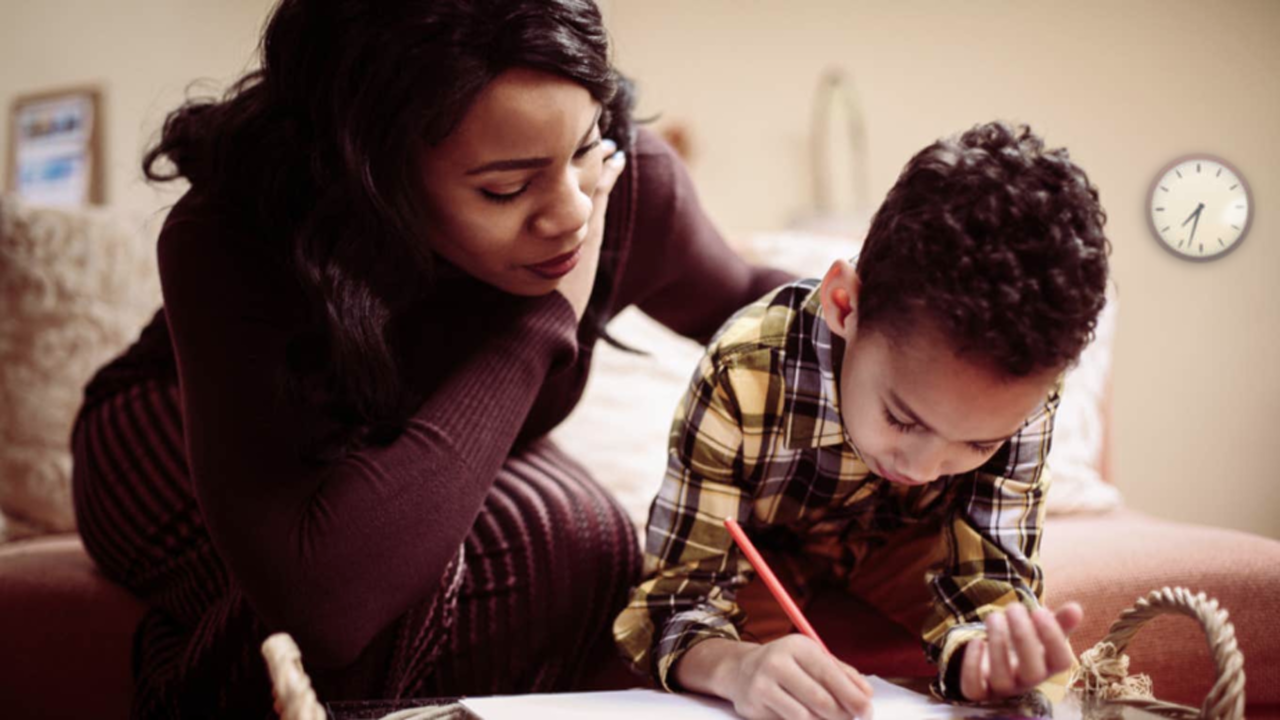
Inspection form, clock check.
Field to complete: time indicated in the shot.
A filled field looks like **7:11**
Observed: **7:33**
